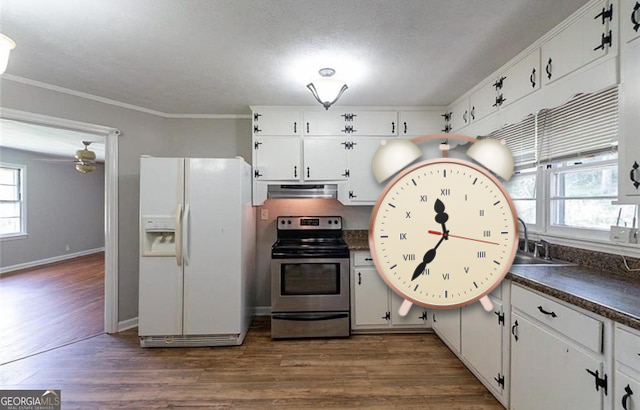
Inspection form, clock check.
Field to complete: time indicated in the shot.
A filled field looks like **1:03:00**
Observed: **11:36:17**
